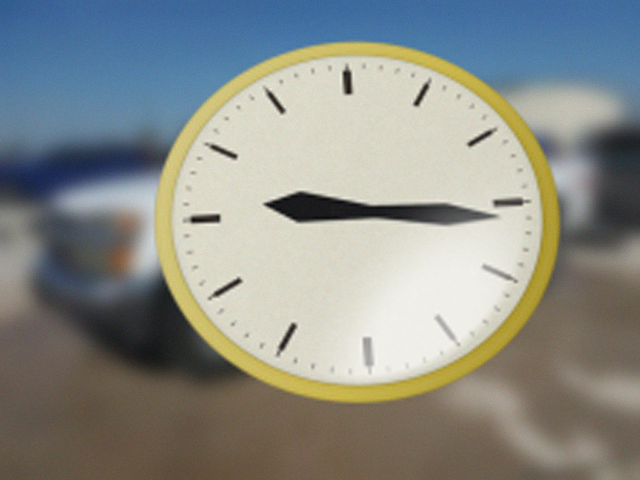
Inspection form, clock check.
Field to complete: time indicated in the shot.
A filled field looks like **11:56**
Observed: **9:16**
